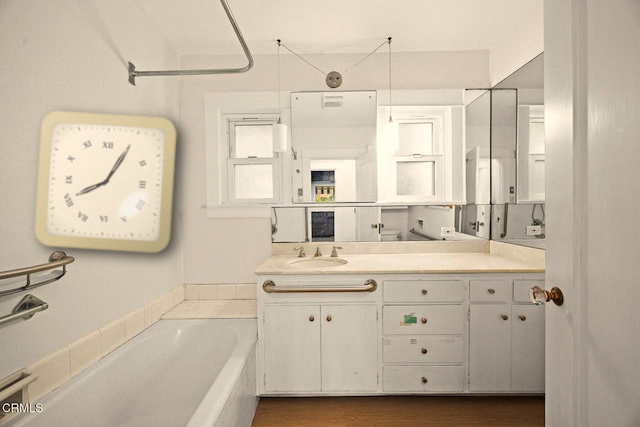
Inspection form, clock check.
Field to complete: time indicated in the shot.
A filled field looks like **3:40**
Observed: **8:05**
